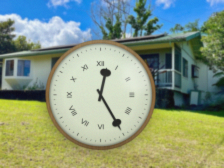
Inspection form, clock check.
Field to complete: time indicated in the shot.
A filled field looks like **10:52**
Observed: **12:25**
